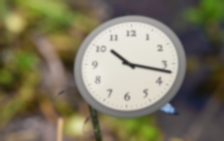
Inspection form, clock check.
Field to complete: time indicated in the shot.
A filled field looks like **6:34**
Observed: **10:17**
